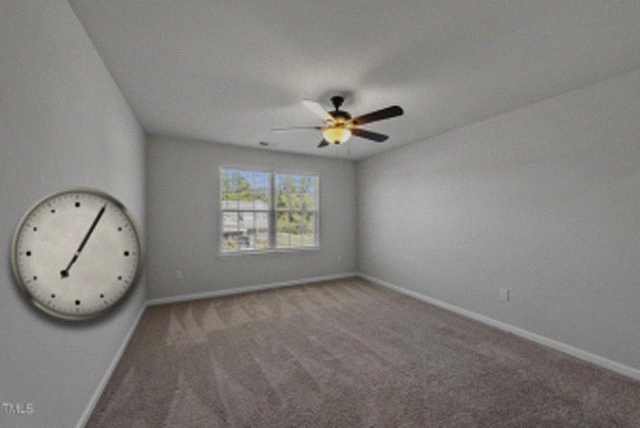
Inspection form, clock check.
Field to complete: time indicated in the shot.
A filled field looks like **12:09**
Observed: **7:05**
